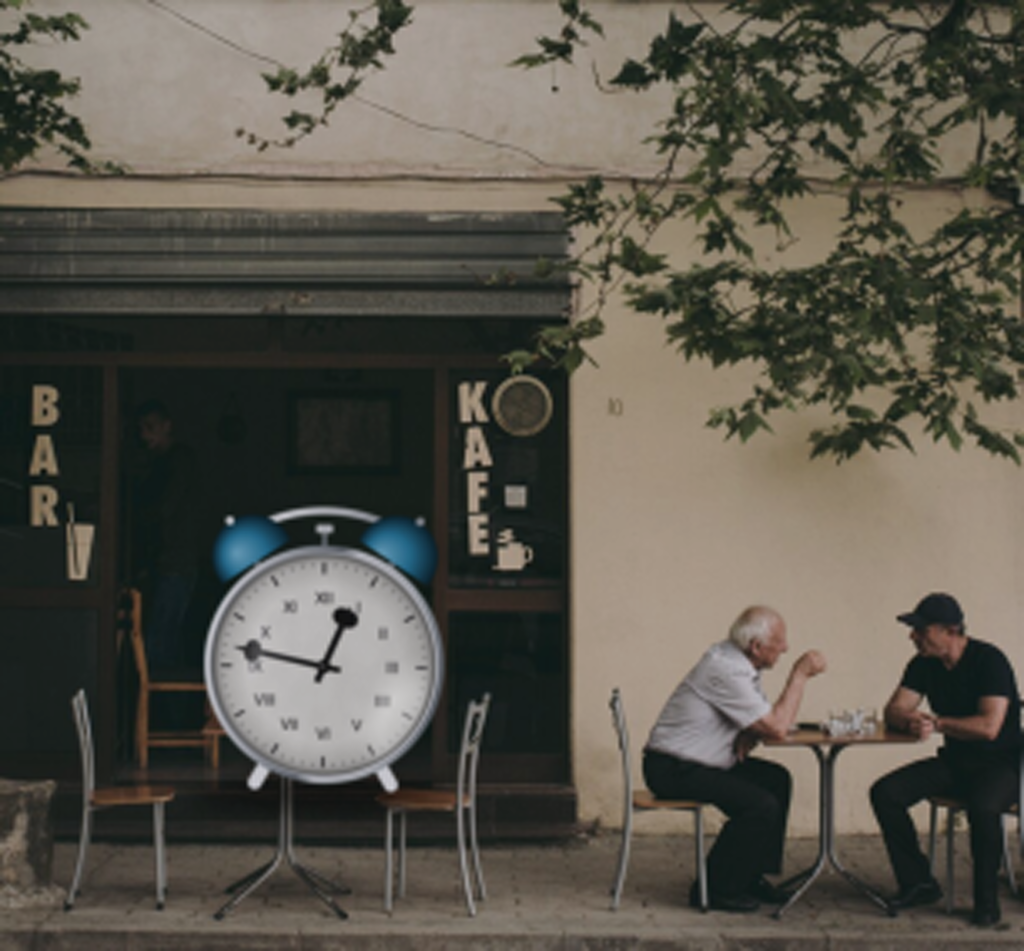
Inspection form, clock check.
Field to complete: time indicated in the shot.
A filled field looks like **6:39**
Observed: **12:47**
